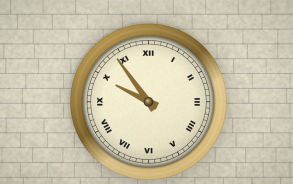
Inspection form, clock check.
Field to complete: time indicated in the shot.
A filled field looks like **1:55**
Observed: **9:54**
